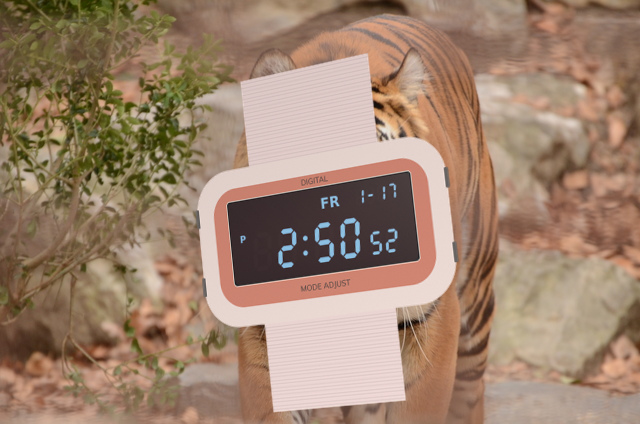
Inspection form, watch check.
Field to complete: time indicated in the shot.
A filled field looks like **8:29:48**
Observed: **2:50:52**
